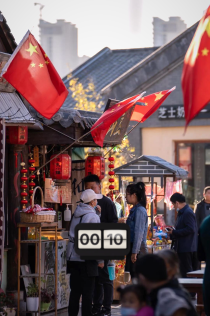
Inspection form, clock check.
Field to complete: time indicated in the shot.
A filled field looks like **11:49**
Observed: **0:10**
